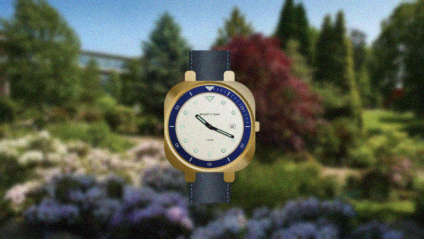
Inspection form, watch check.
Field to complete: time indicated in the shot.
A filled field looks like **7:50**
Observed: **10:19**
